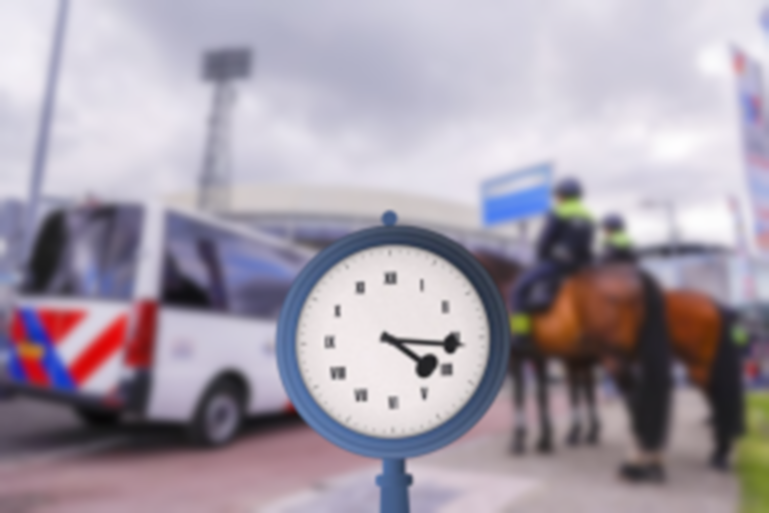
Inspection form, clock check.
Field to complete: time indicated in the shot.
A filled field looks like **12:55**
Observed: **4:16**
